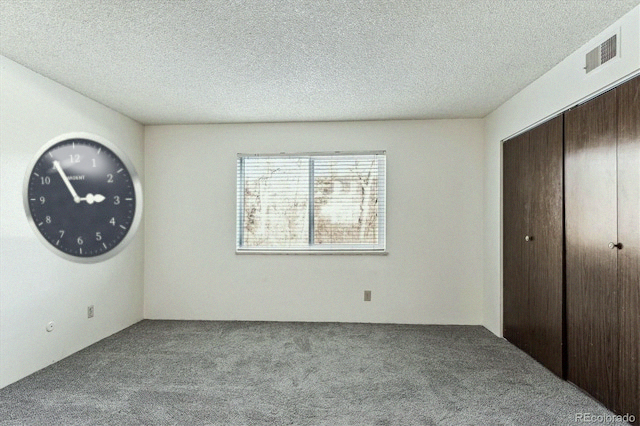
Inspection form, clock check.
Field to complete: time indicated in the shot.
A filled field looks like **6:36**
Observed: **2:55**
